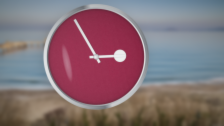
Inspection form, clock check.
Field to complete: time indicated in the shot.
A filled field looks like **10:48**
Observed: **2:55**
